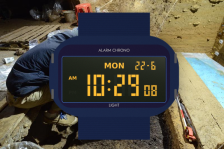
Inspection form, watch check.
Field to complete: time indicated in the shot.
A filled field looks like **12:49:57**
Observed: **10:29:08**
